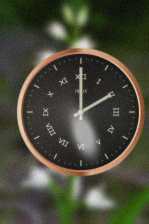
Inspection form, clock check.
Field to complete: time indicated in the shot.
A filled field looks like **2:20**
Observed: **2:00**
